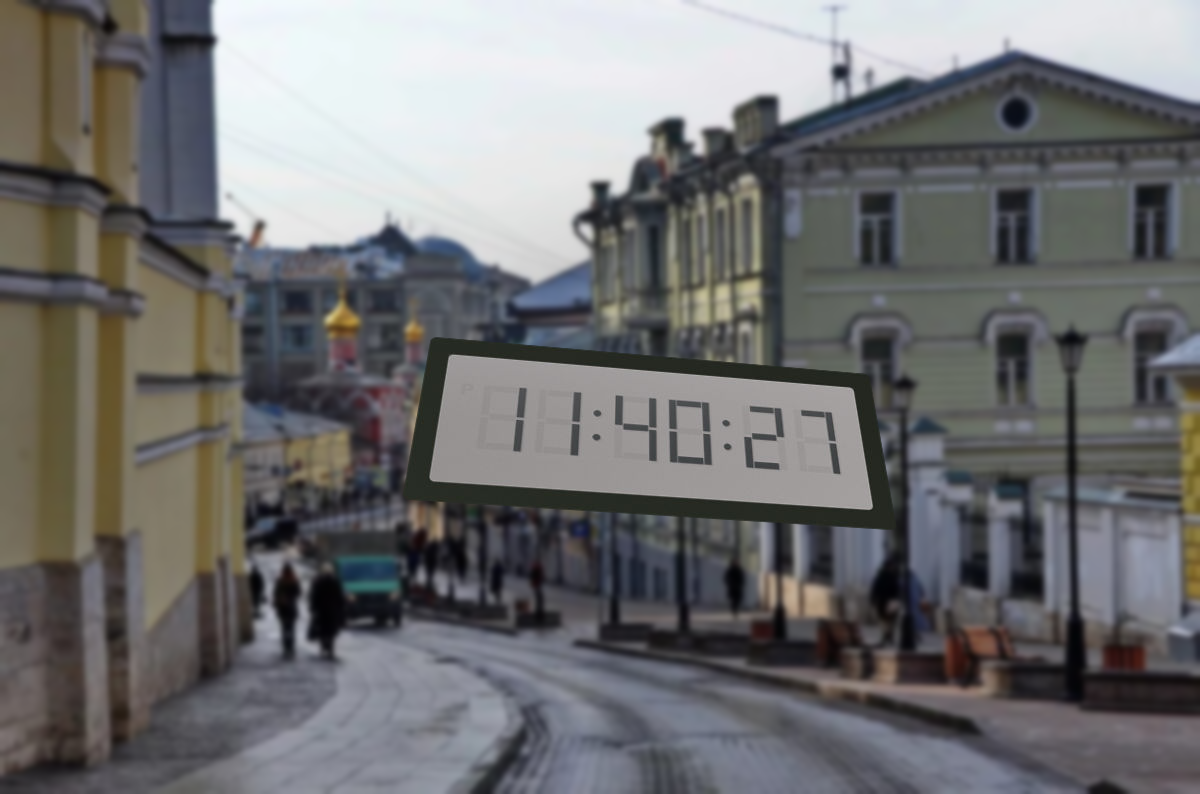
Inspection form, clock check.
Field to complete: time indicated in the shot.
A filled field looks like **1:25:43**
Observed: **11:40:27**
